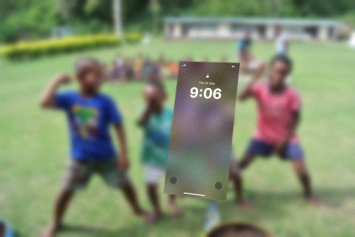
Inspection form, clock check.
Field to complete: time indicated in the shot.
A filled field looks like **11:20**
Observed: **9:06**
